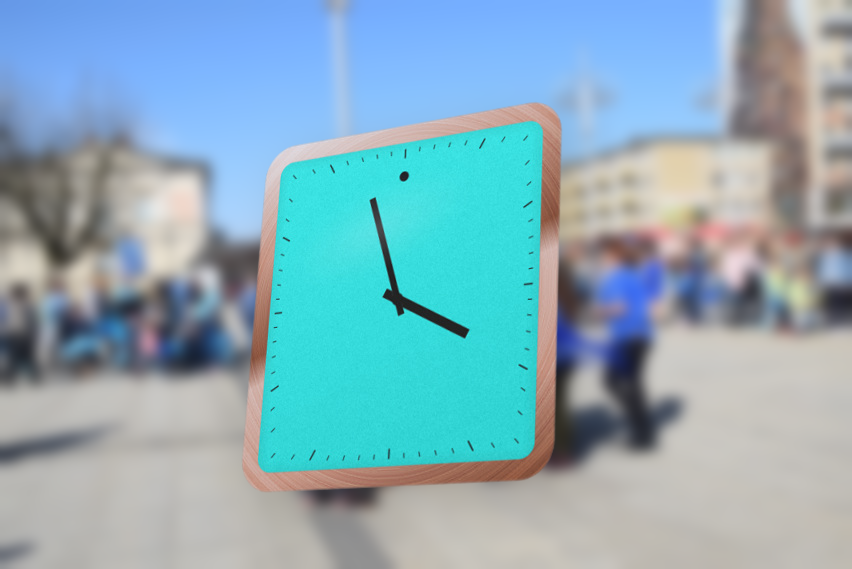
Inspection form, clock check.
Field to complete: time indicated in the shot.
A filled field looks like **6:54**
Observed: **3:57**
